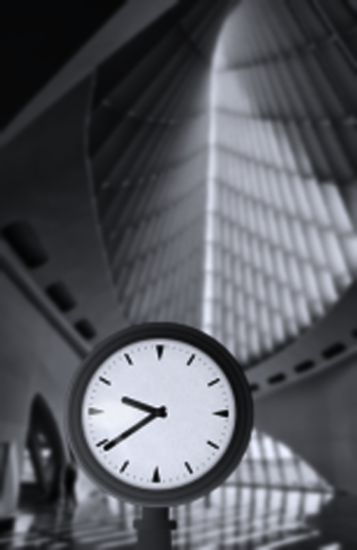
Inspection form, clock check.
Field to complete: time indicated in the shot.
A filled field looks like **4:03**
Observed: **9:39**
